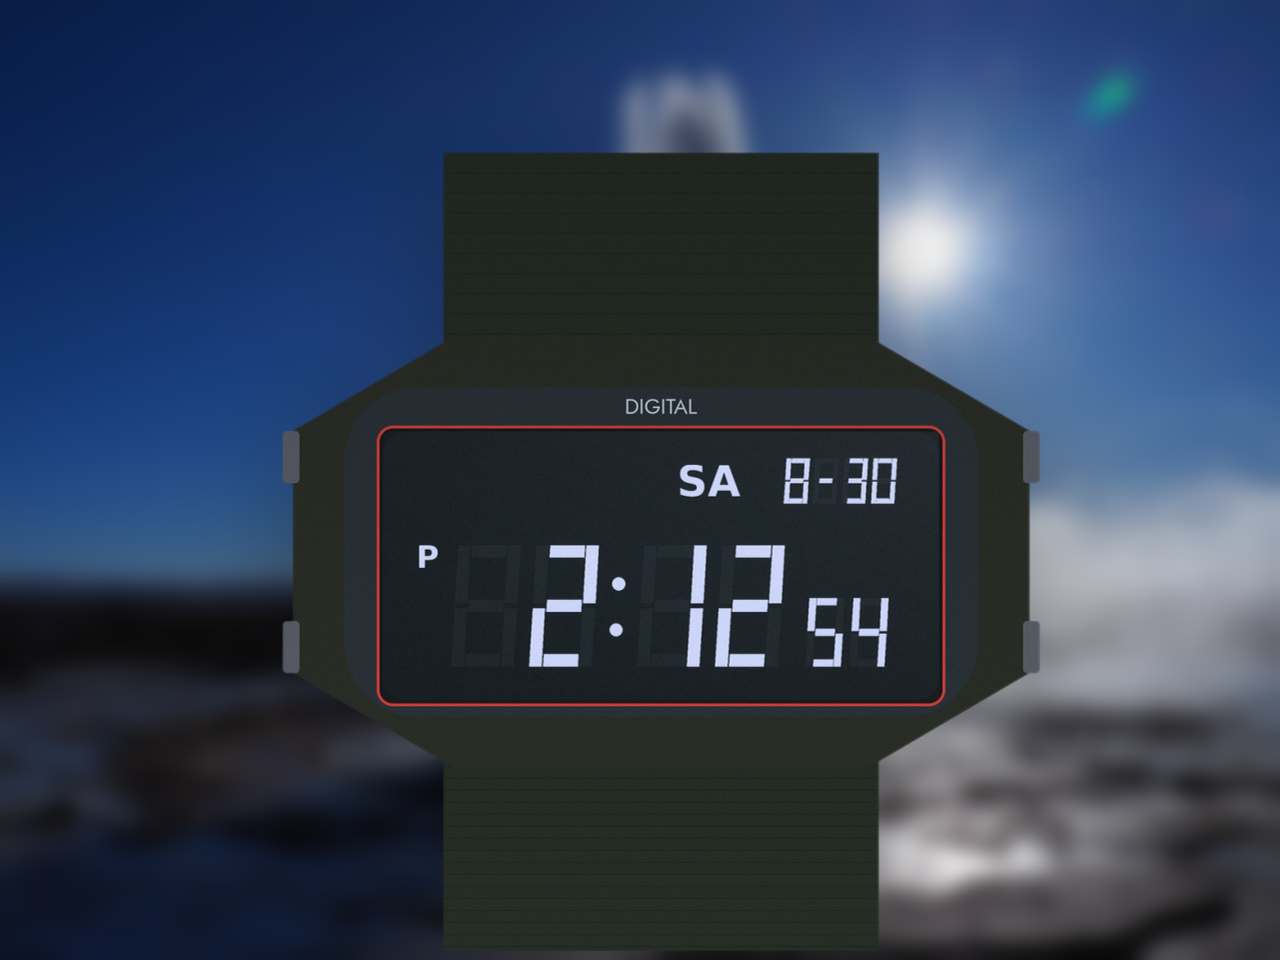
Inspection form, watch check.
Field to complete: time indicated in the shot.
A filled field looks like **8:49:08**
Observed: **2:12:54**
